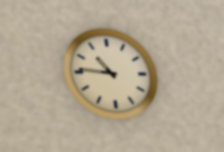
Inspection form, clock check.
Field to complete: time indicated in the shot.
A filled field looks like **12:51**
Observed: **10:46**
